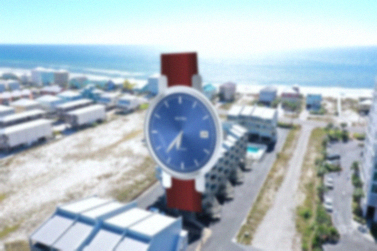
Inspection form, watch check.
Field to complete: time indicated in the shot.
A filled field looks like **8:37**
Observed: **6:37**
